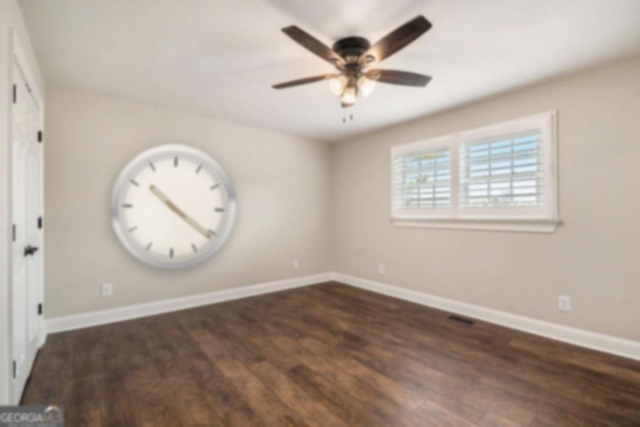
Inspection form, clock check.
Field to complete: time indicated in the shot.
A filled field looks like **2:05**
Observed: **10:21**
